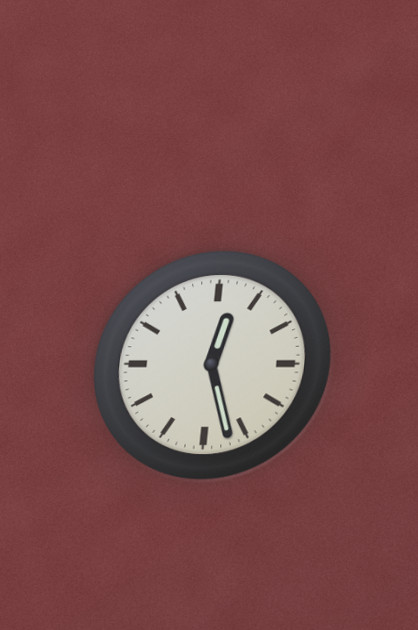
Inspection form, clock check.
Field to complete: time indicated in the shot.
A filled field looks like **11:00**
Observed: **12:27**
